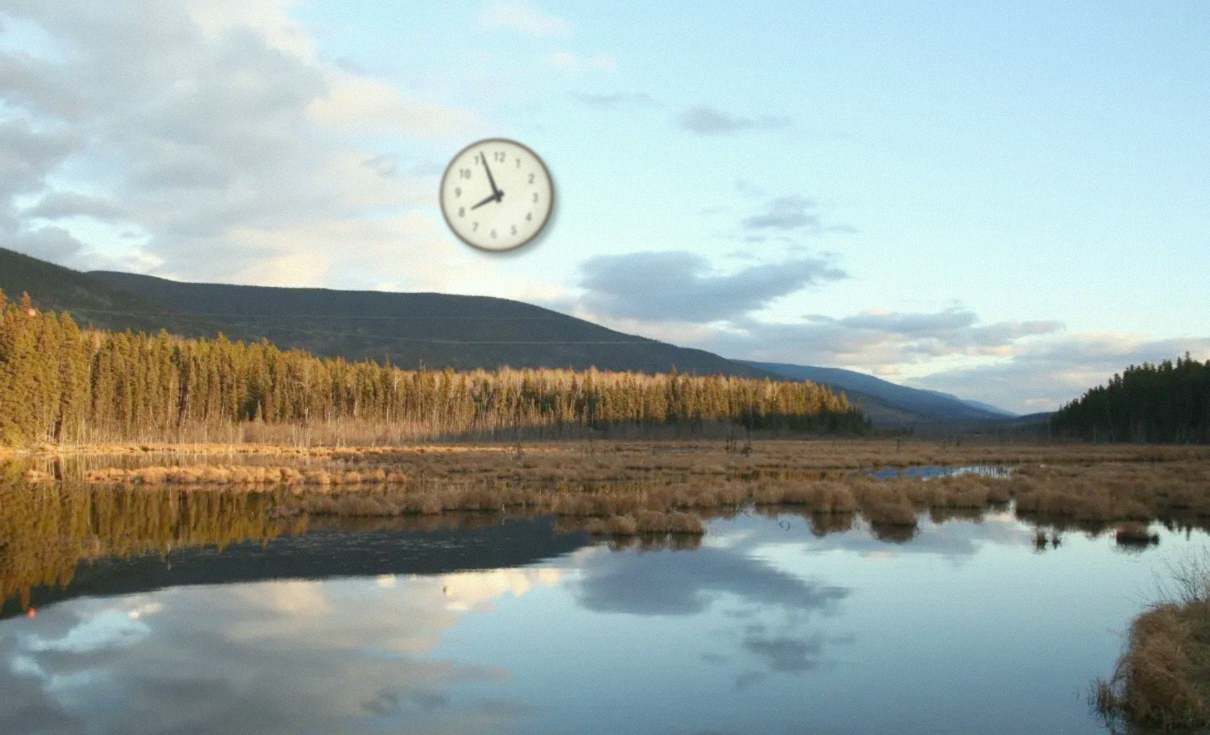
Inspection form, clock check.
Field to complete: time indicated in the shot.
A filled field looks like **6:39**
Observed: **7:56**
